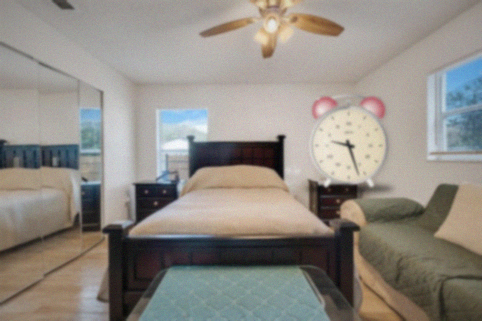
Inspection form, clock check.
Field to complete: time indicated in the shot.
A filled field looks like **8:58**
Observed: **9:27**
